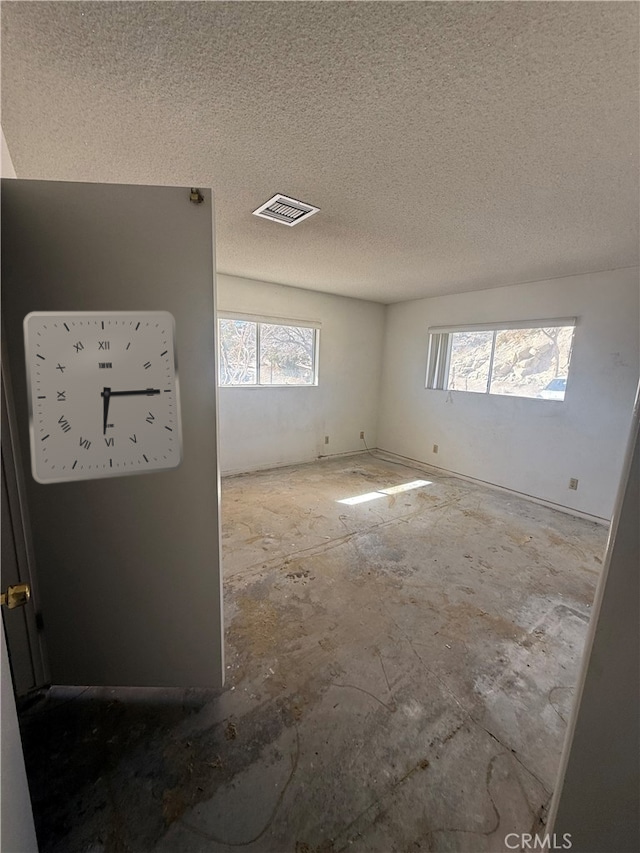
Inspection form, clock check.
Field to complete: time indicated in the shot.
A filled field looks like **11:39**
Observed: **6:15**
